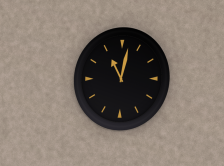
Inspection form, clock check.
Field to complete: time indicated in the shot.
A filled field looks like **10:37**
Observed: **11:02**
